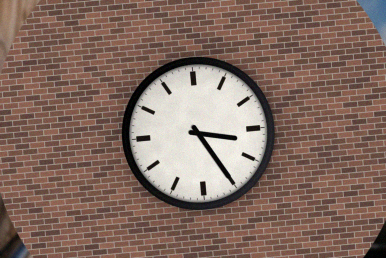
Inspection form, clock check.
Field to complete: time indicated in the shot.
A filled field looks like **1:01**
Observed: **3:25**
